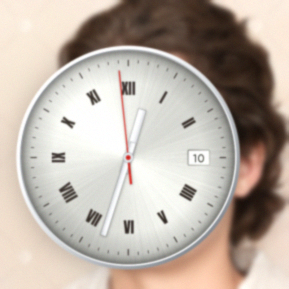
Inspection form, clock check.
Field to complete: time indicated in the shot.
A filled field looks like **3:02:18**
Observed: **12:32:59**
